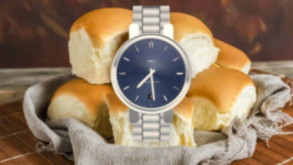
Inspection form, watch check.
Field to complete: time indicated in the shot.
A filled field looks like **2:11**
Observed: **7:29**
